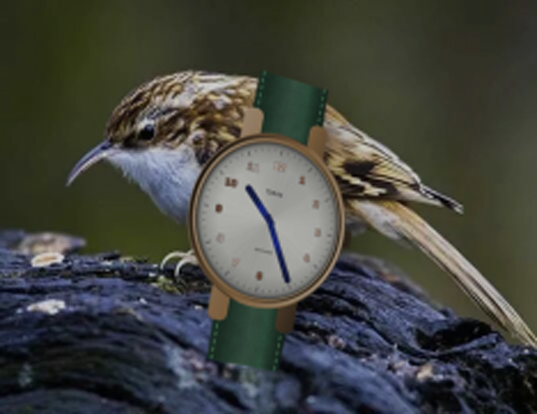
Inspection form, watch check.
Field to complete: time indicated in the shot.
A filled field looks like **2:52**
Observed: **10:25**
